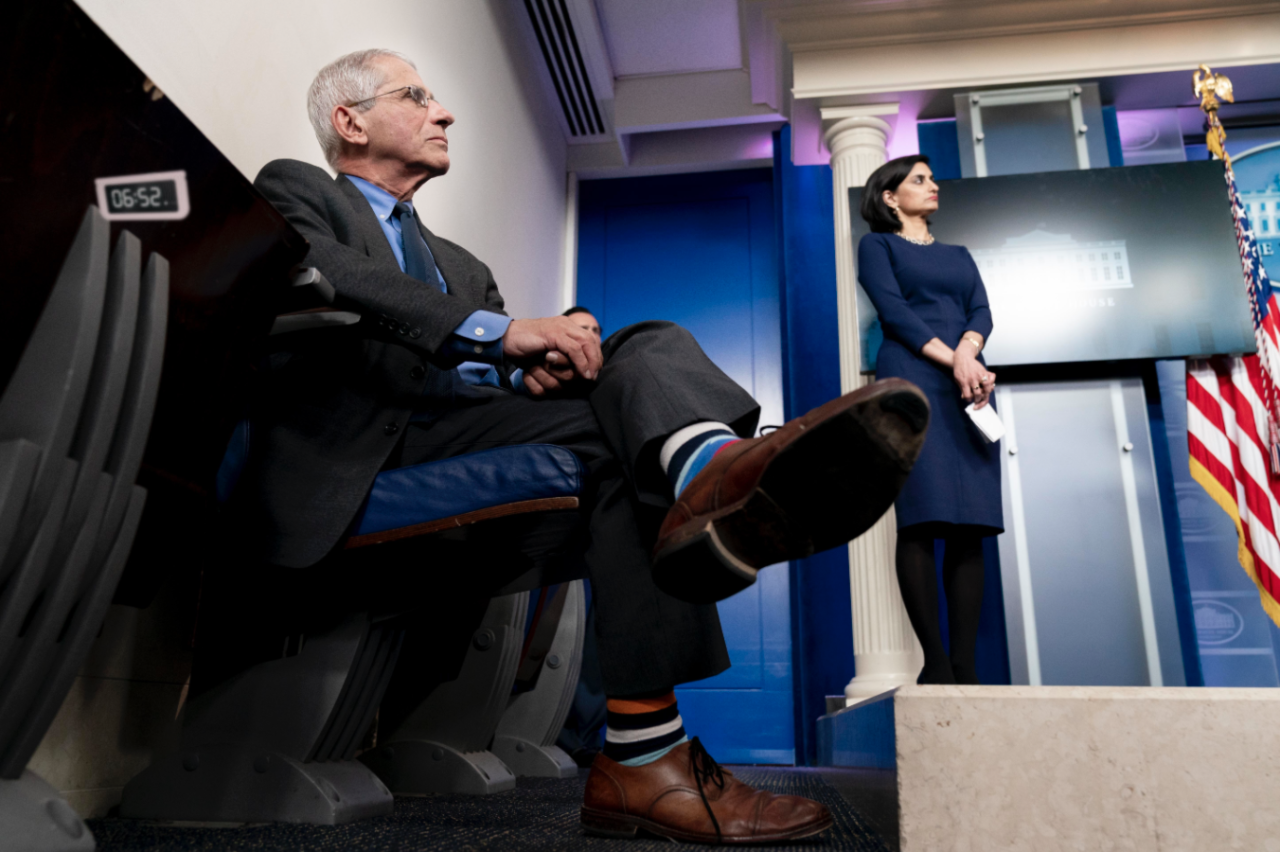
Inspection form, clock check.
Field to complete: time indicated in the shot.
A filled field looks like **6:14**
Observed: **6:52**
